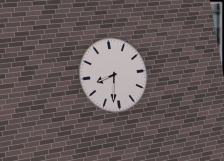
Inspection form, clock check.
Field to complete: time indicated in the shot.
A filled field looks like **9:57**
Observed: **8:32**
